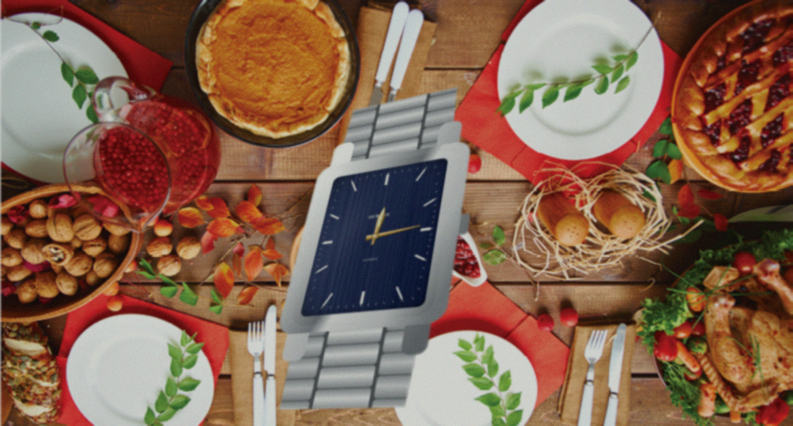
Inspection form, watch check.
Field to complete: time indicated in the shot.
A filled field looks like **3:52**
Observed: **12:14**
